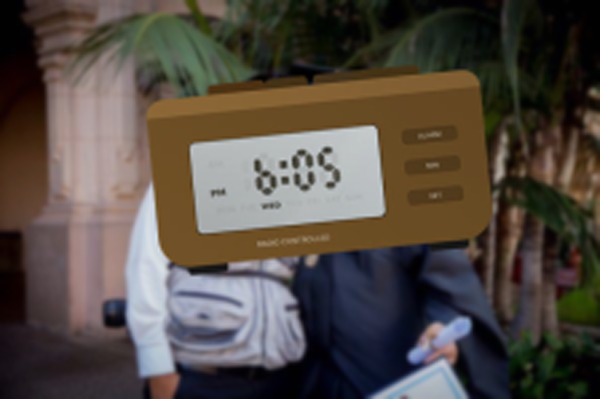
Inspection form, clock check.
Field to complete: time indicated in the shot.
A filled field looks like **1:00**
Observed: **6:05**
